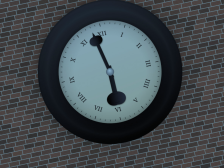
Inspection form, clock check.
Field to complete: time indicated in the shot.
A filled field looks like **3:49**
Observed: **5:58**
